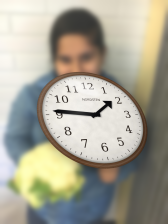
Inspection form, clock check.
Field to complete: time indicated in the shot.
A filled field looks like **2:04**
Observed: **1:46**
